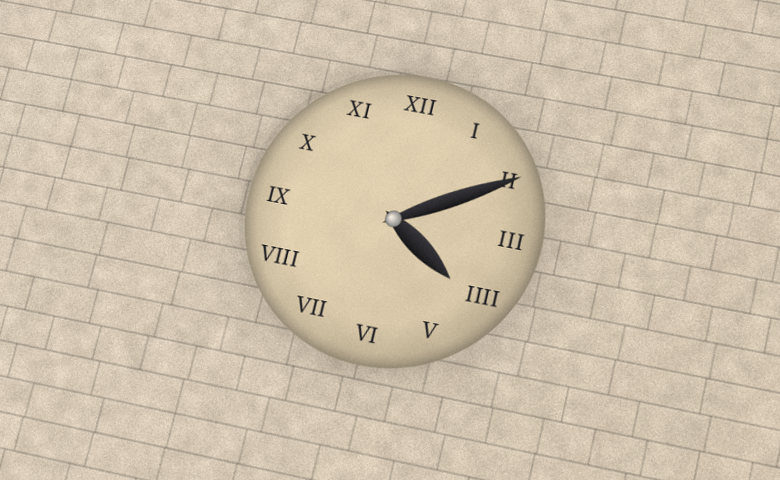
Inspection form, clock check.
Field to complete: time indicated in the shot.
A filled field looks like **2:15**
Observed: **4:10**
